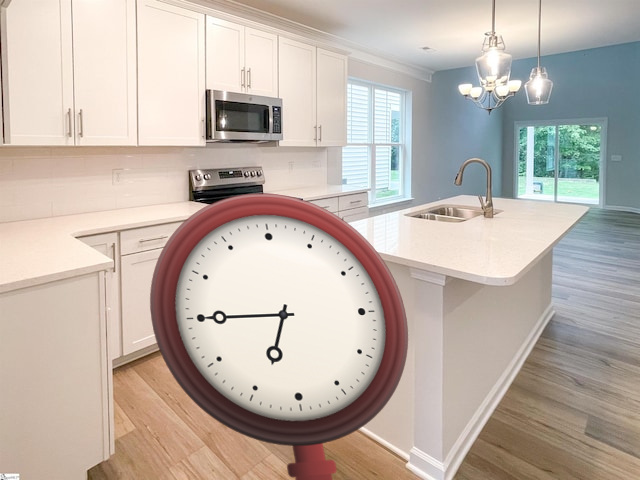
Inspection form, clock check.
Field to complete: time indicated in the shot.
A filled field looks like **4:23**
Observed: **6:45**
